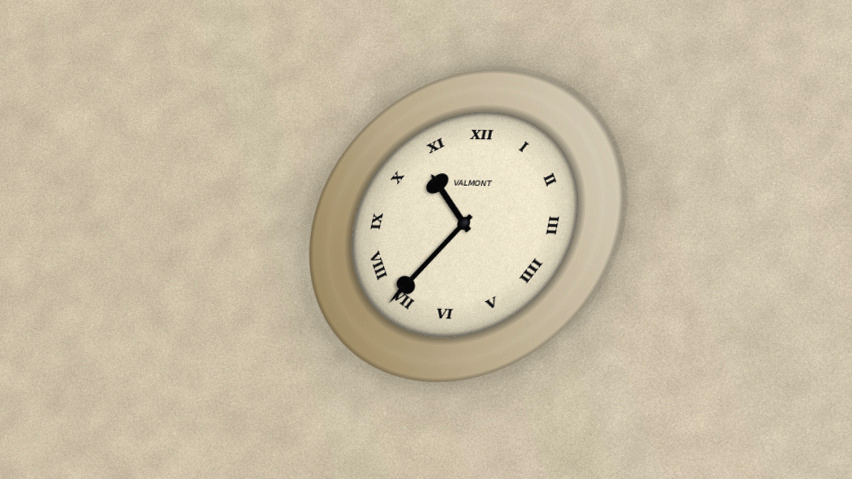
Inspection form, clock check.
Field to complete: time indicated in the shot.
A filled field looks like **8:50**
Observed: **10:36**
